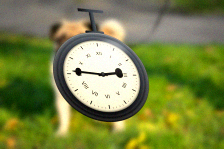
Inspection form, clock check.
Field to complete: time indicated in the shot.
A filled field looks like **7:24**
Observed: **2:46**
